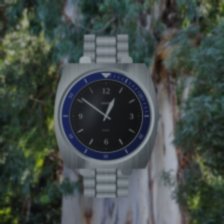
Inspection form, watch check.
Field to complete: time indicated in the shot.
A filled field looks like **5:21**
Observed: **12:51**
